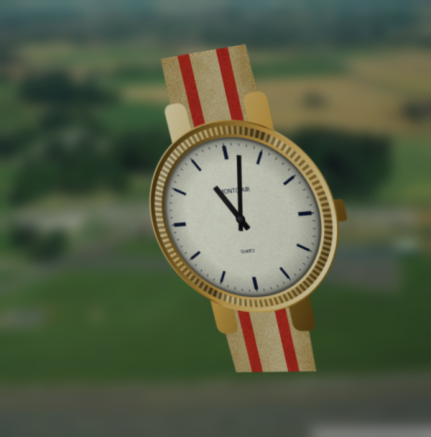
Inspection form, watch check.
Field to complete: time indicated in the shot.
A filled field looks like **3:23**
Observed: **11:02**
